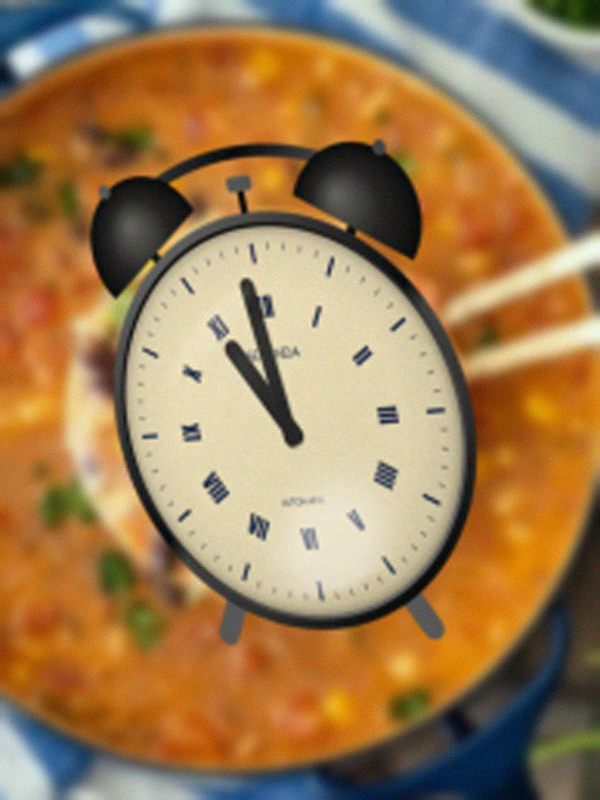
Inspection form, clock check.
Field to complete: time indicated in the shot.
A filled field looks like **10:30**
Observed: **10:59**
